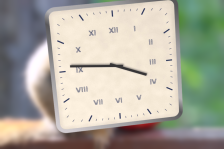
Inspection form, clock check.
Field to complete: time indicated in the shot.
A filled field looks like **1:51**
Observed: **3:46**
